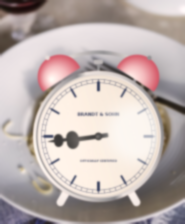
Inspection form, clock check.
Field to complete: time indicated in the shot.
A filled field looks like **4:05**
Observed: **8:44**
